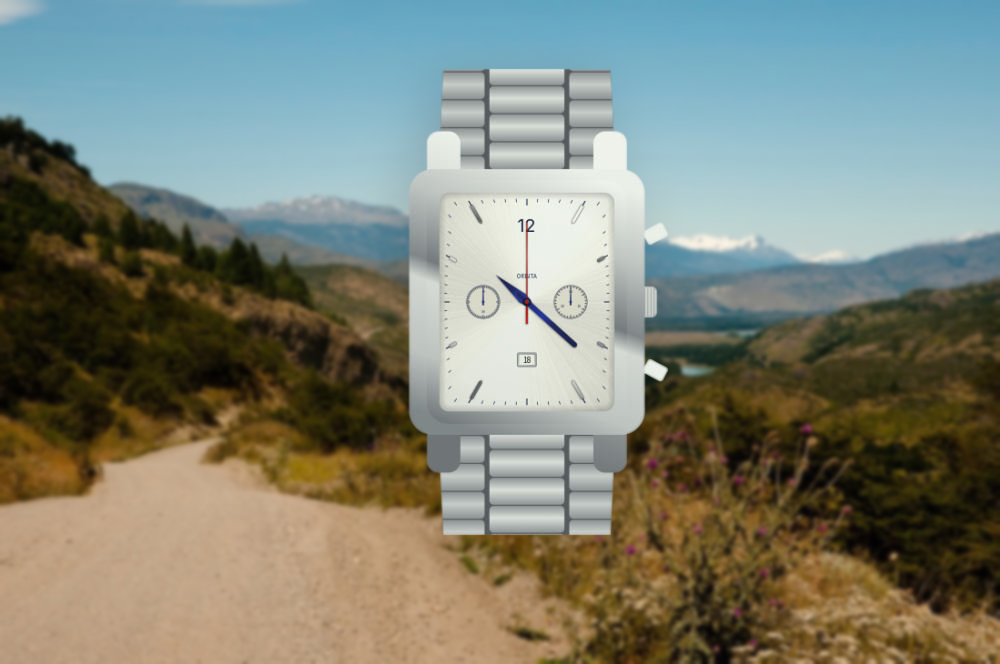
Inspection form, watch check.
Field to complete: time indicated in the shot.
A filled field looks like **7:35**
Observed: **10:22**
